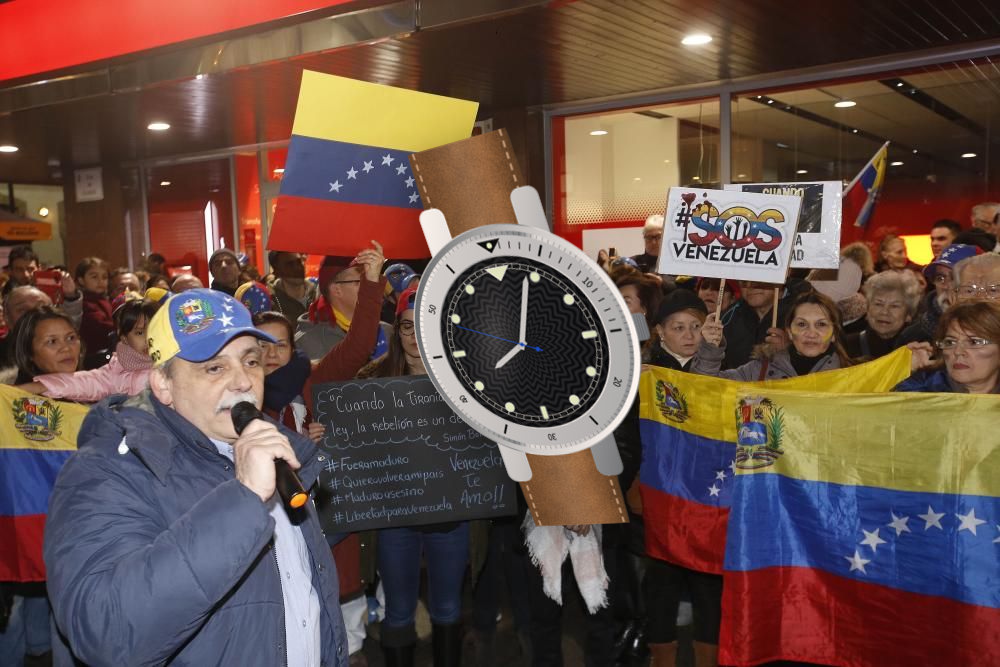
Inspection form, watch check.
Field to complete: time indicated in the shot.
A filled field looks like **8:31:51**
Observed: **8:03:49**
